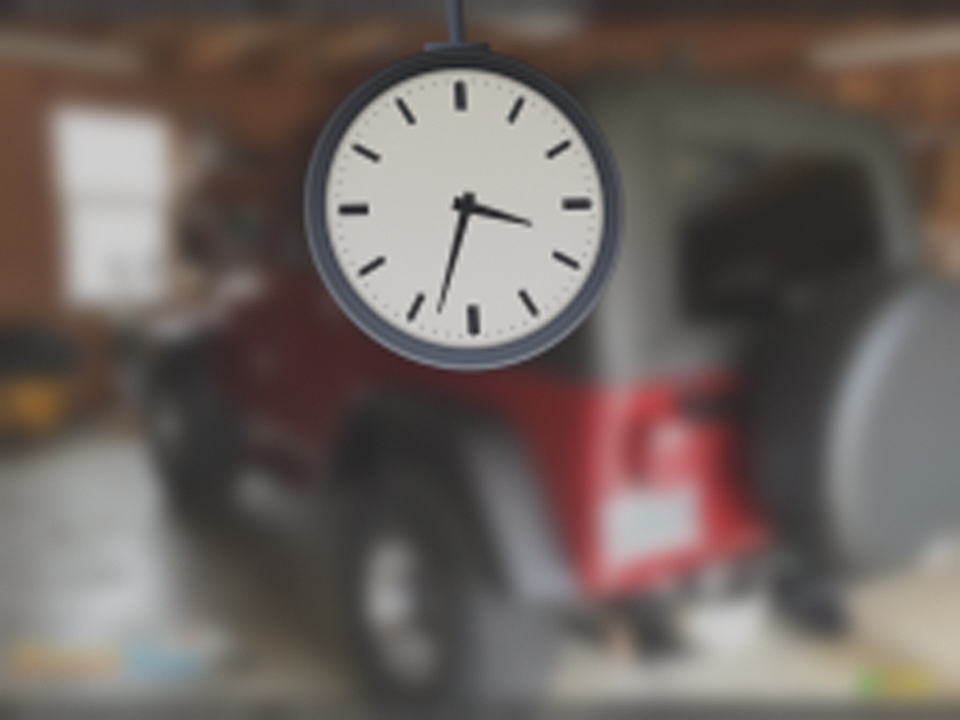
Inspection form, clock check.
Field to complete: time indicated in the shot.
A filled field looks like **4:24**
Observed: **3:33**
